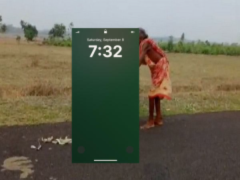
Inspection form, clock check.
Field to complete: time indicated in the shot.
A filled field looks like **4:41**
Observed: **7:32**
